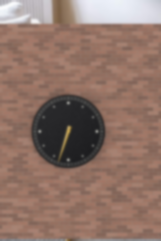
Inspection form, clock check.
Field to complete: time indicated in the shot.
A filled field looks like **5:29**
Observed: **6:33**
